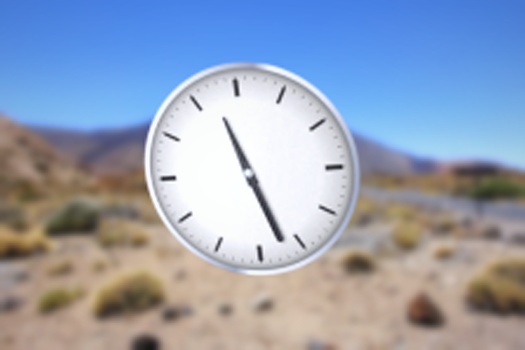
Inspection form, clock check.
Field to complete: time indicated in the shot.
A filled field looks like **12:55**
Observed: **11:27**
